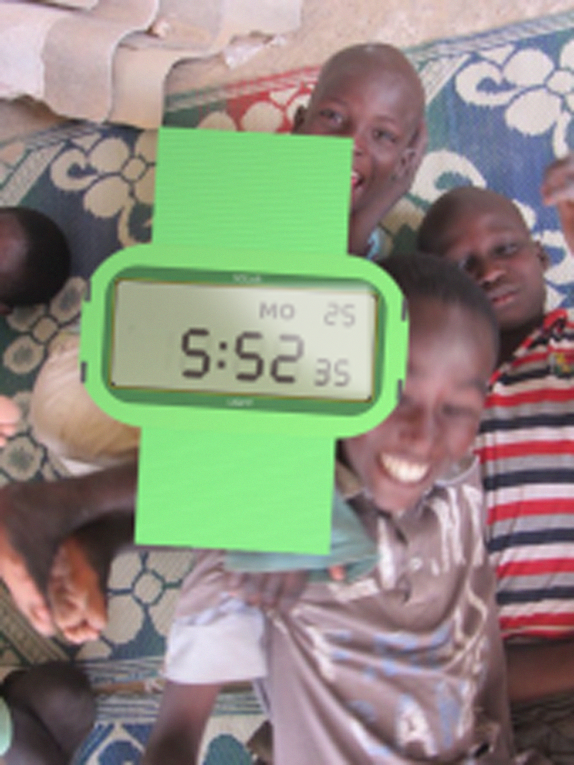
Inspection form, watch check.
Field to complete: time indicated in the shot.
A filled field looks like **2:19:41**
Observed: **5:52:35**
